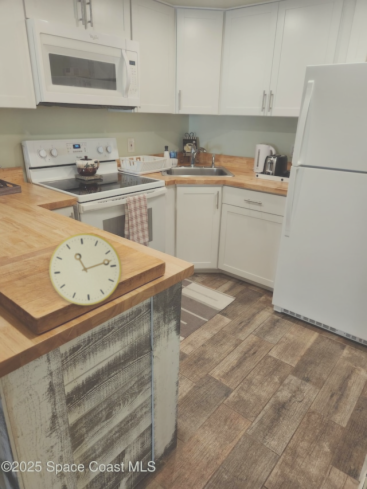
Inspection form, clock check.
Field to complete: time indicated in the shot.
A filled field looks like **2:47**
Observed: **11:13**
